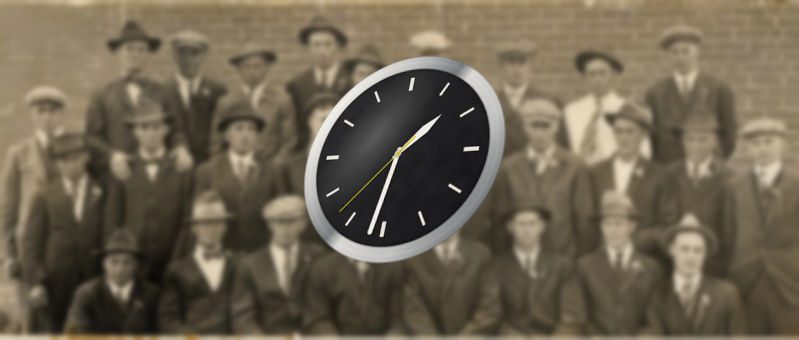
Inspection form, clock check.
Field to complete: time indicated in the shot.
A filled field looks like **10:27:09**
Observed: **1:31:37**
